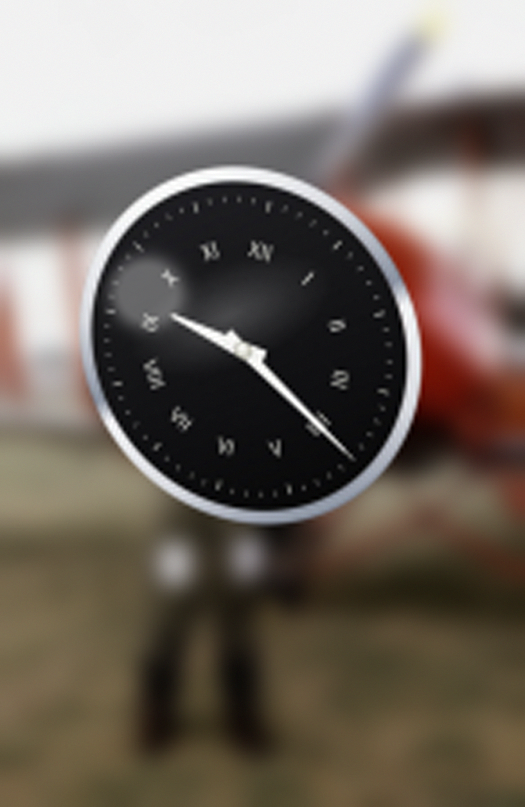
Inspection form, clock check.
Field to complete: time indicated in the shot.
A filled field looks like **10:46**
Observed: **9:20**
